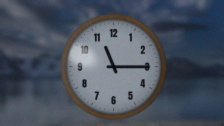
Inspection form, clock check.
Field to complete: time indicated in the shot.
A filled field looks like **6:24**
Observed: **11:15**
